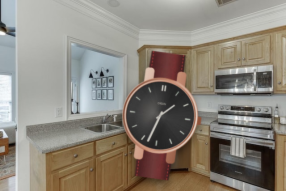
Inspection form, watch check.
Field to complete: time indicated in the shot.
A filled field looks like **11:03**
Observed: **1:33**
